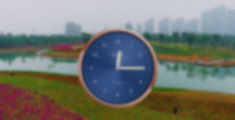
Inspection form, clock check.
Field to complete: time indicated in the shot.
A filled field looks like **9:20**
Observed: **12:15**
